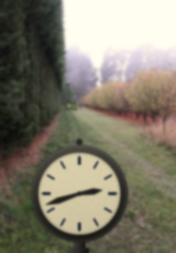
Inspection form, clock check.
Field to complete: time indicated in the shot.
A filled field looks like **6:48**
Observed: **2:42**
